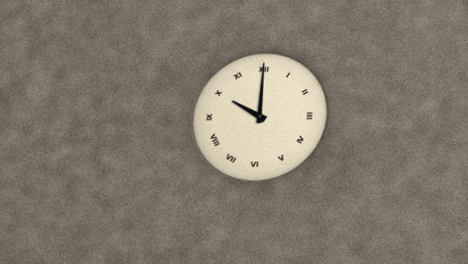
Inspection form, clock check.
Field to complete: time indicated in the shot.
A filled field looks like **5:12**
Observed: **10:00**
